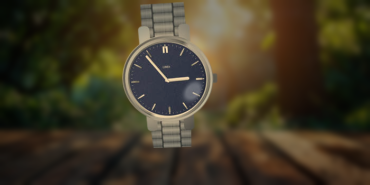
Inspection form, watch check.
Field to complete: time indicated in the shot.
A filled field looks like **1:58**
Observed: **2:54**
